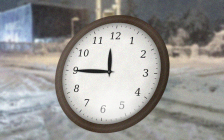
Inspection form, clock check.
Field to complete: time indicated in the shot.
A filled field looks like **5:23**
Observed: **11:45**
